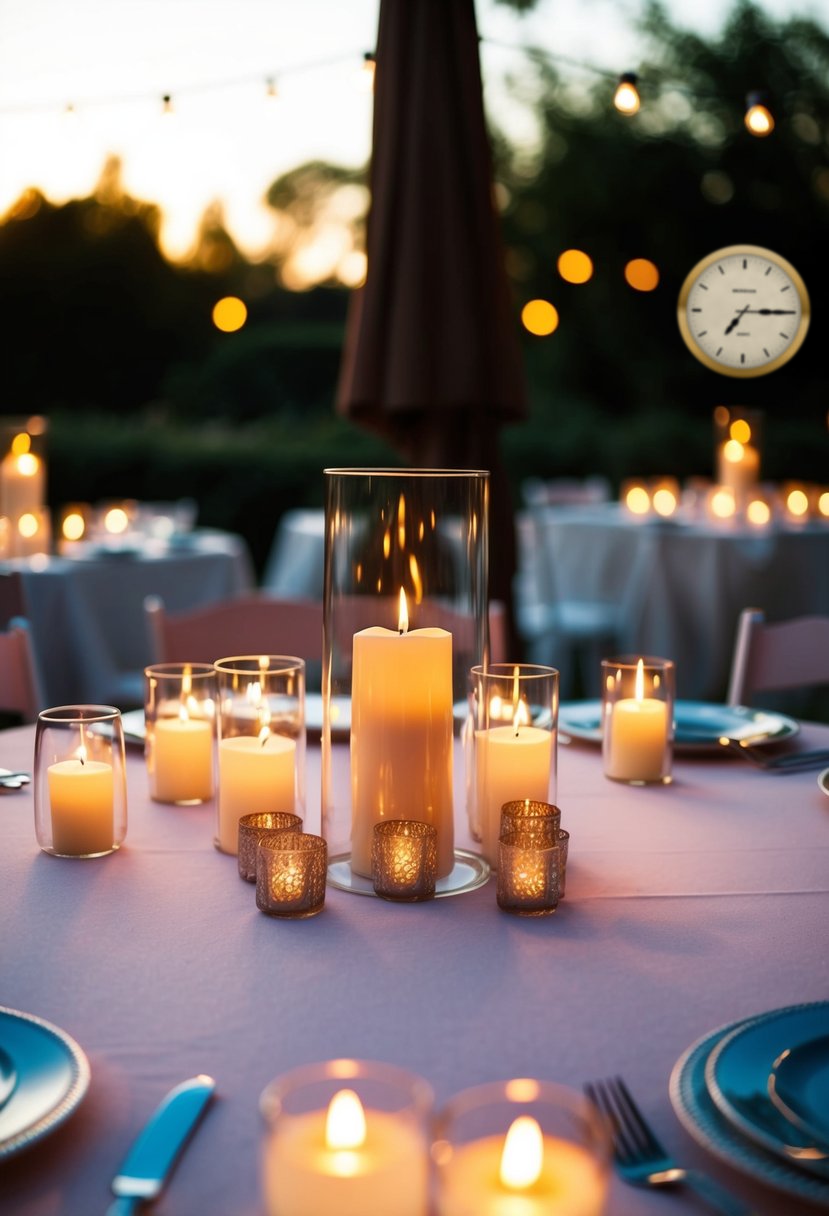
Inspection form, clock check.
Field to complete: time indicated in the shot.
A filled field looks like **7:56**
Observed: **7:15**
